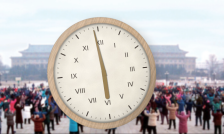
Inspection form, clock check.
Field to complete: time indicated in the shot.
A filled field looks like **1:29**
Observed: **5:59**
